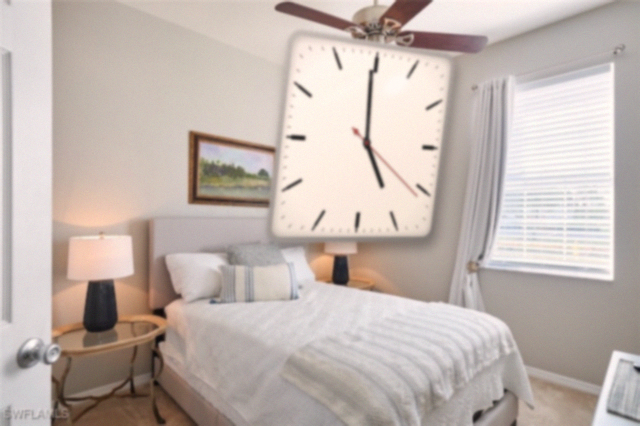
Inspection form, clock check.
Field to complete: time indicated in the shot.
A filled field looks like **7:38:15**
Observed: **4:59:21**
